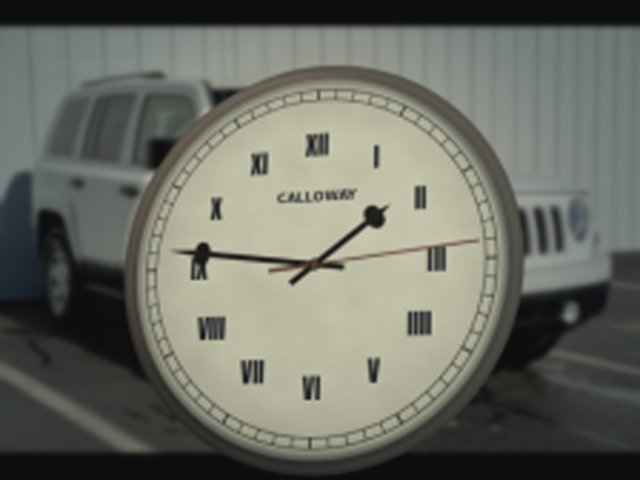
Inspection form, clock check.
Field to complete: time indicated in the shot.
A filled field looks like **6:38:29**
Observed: **1:46:14**
